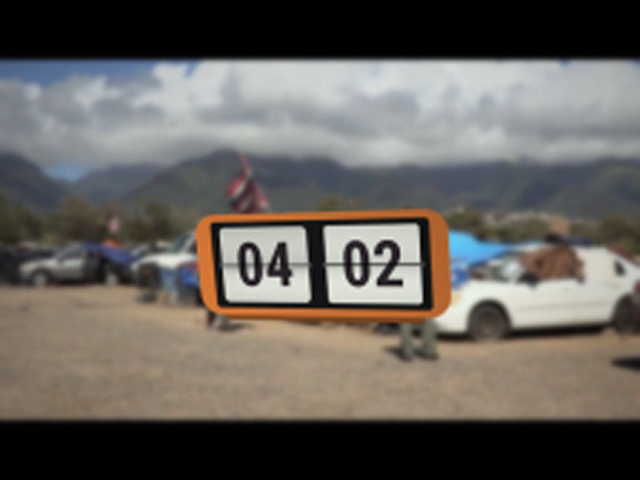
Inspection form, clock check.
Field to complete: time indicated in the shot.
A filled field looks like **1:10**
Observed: **4:02**
